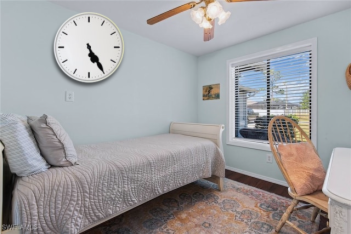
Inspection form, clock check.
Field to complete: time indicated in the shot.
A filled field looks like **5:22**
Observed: **5:25**
